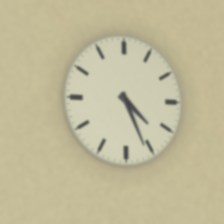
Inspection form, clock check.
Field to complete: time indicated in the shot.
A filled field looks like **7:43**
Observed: **4:26**
